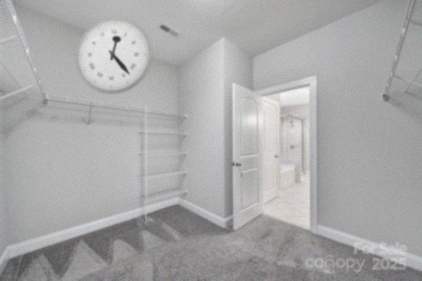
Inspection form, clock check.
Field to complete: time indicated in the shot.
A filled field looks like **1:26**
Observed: **12:23**
